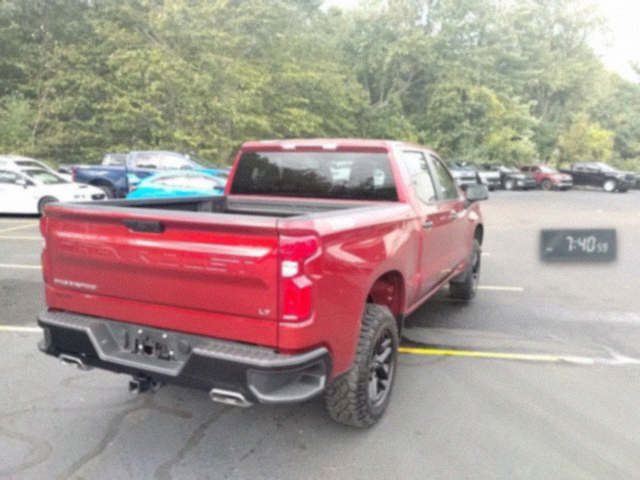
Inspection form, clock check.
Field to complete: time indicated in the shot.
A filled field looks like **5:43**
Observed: **7:40**
